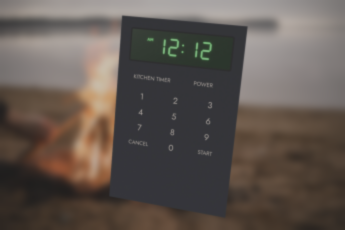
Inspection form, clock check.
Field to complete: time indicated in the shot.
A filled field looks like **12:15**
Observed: **12:12**
